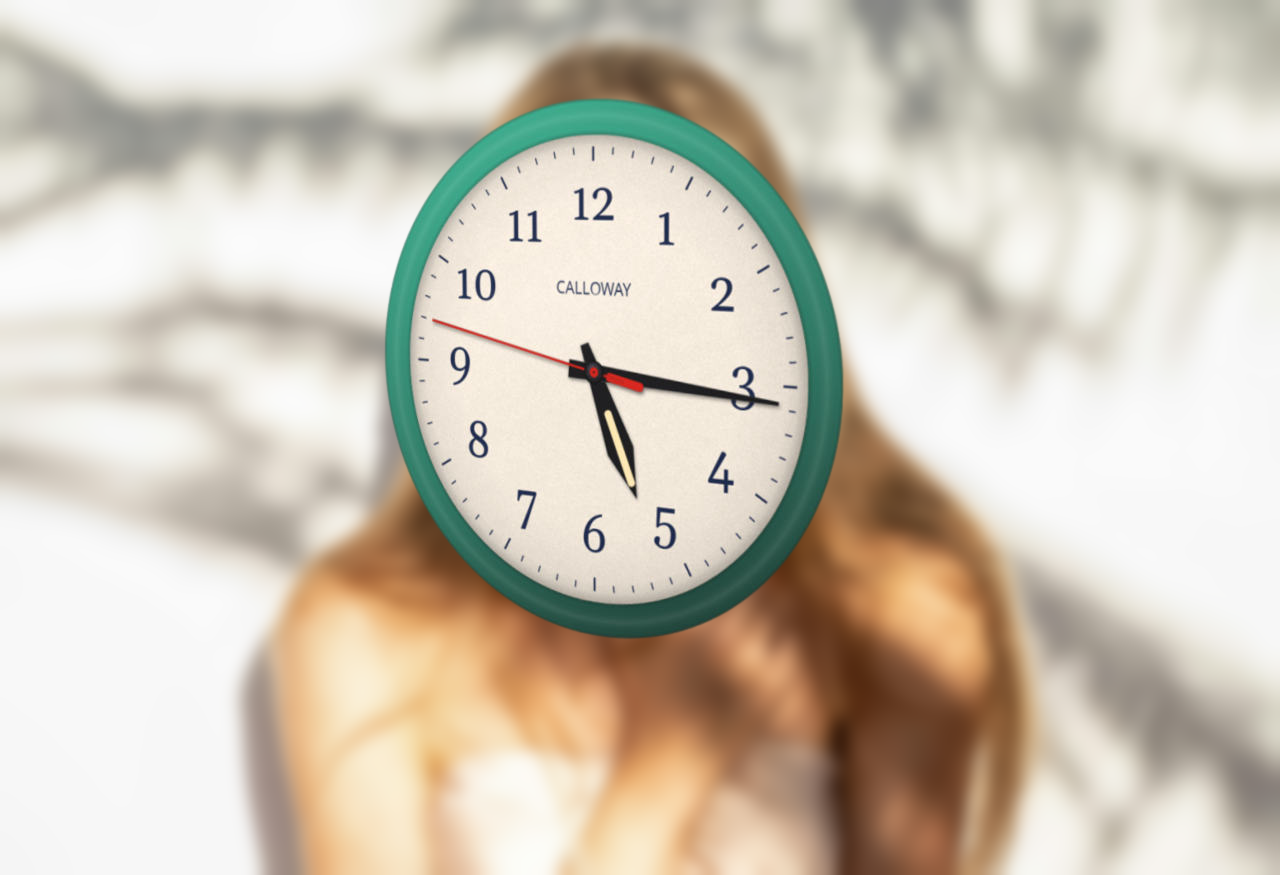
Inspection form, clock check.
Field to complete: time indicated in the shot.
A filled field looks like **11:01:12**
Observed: **5:15:47**
